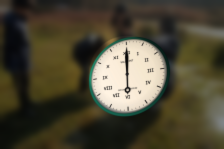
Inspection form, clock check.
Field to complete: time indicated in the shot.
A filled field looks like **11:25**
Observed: **6:00**
